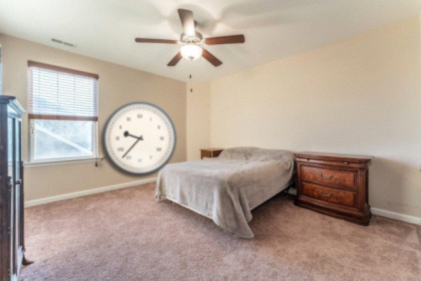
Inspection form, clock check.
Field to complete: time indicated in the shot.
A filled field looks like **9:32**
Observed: **9:37**
